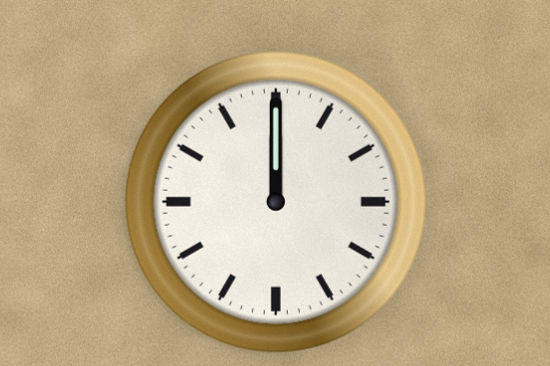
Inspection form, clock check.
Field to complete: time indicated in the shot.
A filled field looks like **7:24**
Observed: **12:00**
